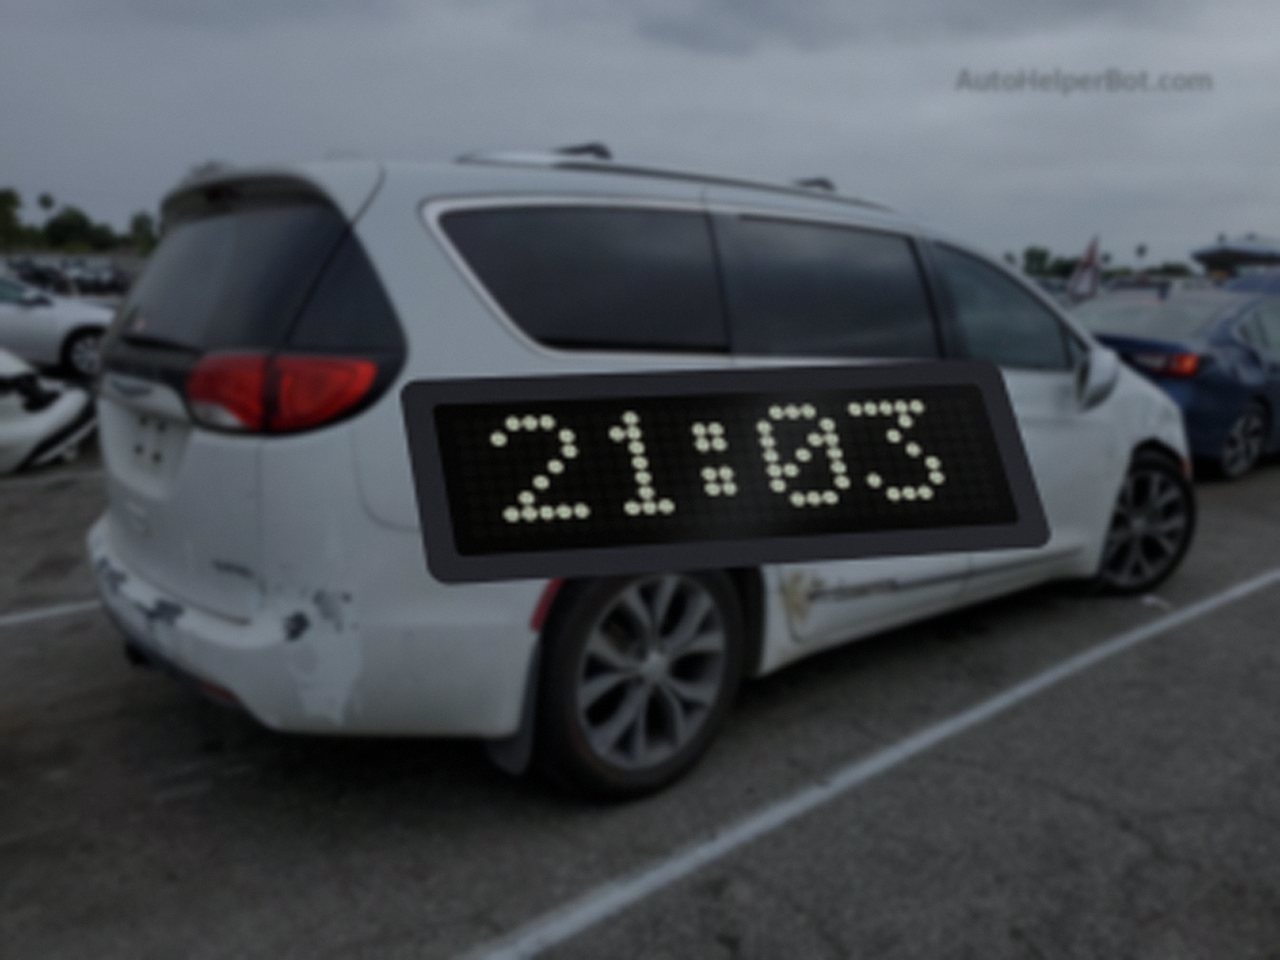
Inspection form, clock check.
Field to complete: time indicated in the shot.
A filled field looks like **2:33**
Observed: **21:03**
